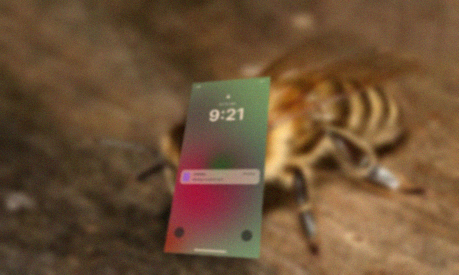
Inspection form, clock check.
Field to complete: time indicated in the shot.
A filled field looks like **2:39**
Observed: **9:21**
